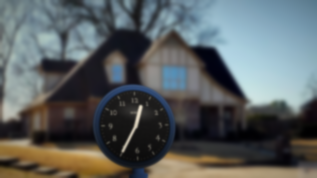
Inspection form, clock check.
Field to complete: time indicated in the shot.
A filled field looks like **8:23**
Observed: **12:35**
